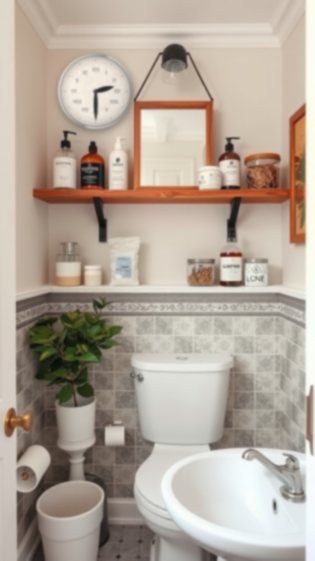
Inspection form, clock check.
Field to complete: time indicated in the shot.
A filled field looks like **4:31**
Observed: **2:30**
